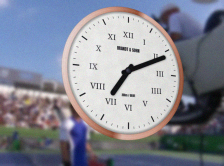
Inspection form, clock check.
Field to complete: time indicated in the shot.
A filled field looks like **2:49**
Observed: **7:11**
